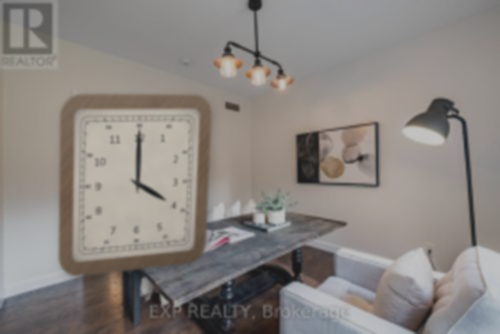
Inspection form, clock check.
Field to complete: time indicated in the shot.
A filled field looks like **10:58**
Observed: **4:00**
